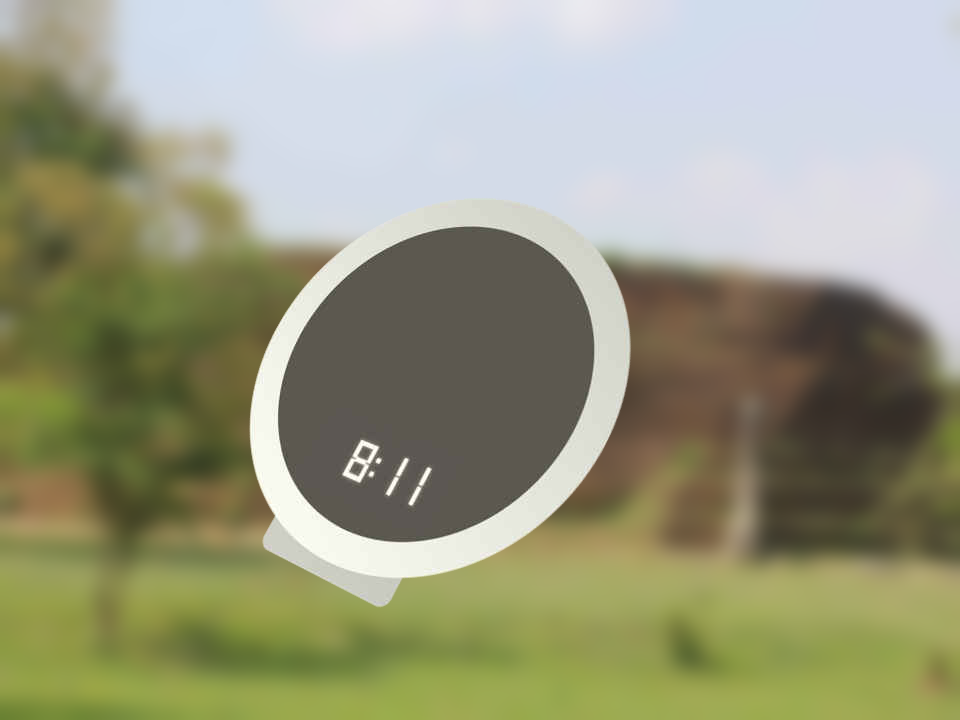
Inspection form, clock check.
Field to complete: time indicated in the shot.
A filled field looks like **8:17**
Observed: **8:11**
